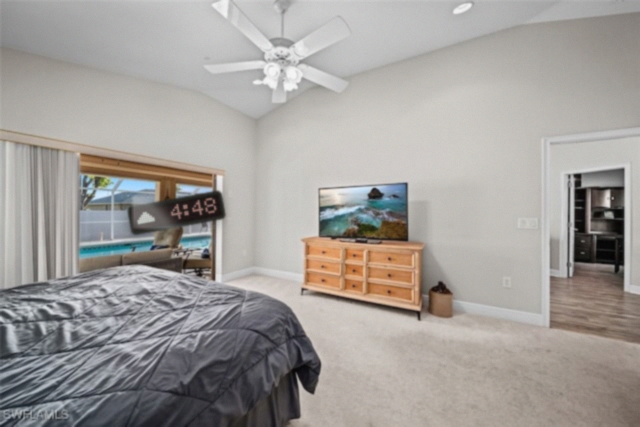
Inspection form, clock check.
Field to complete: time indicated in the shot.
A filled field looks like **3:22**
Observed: **4:48**
